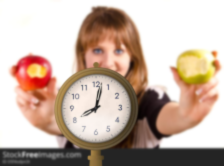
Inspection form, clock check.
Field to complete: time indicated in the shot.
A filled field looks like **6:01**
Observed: **8:02**
